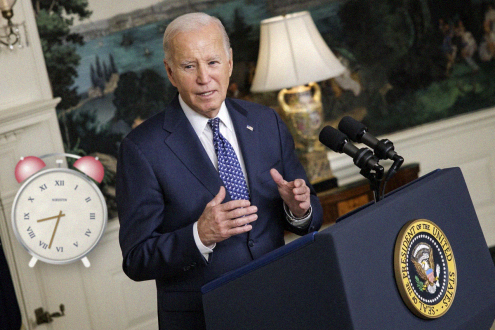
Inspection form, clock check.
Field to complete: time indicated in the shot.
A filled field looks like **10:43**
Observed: **8:33**
